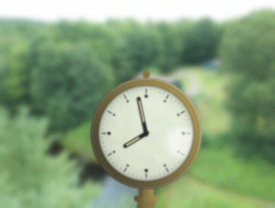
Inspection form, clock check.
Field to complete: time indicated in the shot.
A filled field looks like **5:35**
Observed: **7:58**
